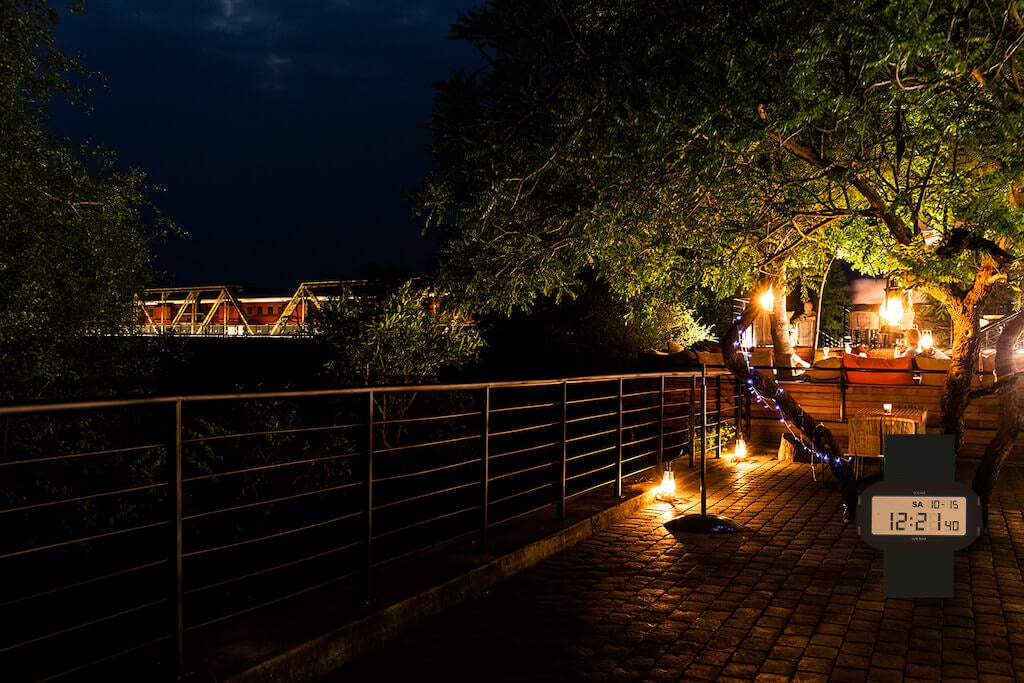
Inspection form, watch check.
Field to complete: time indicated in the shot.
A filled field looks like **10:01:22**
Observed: **12:21:40**
